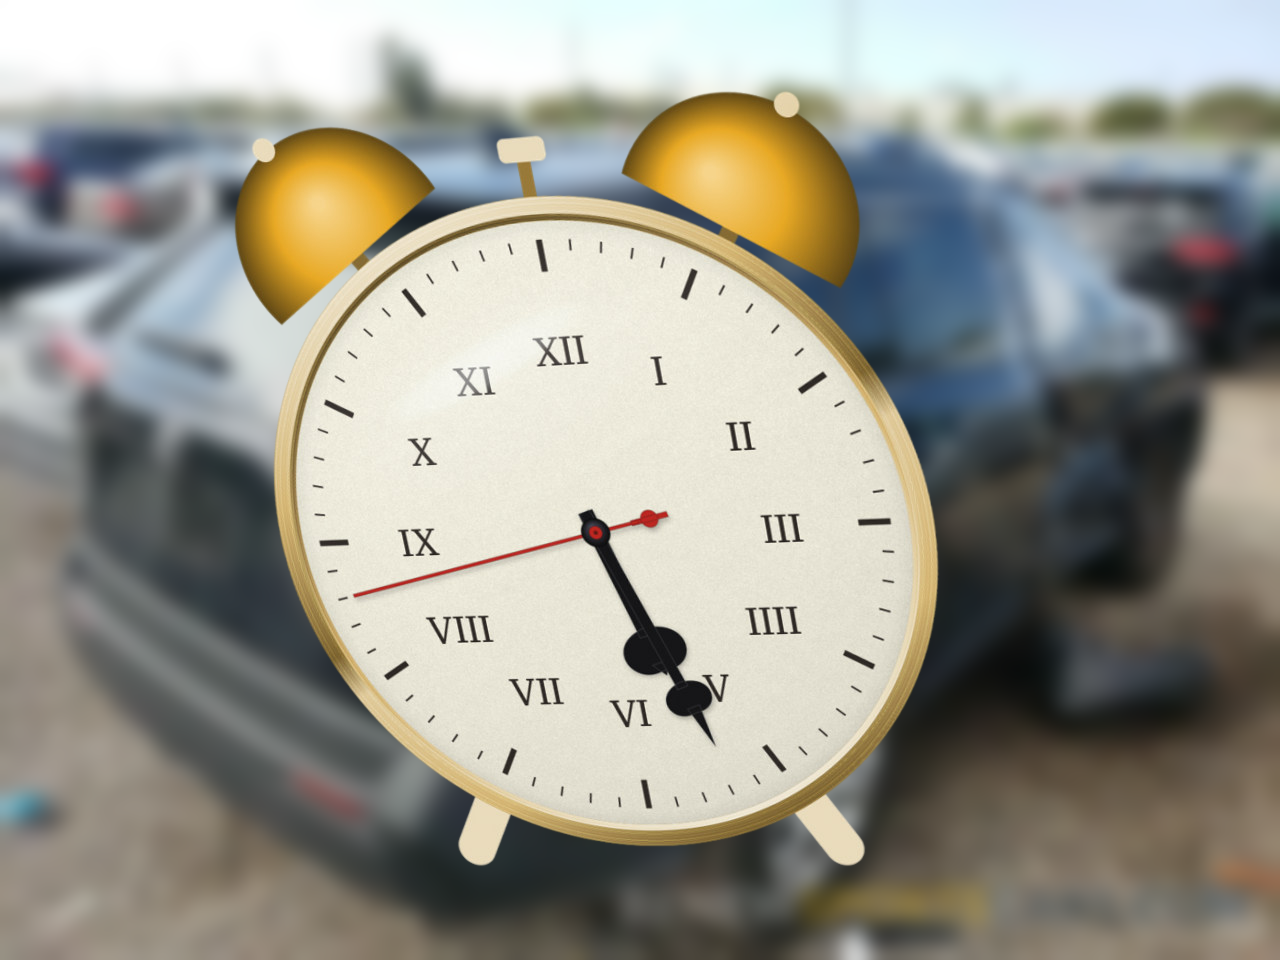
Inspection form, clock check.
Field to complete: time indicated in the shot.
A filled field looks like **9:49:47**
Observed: **5:26:43**
